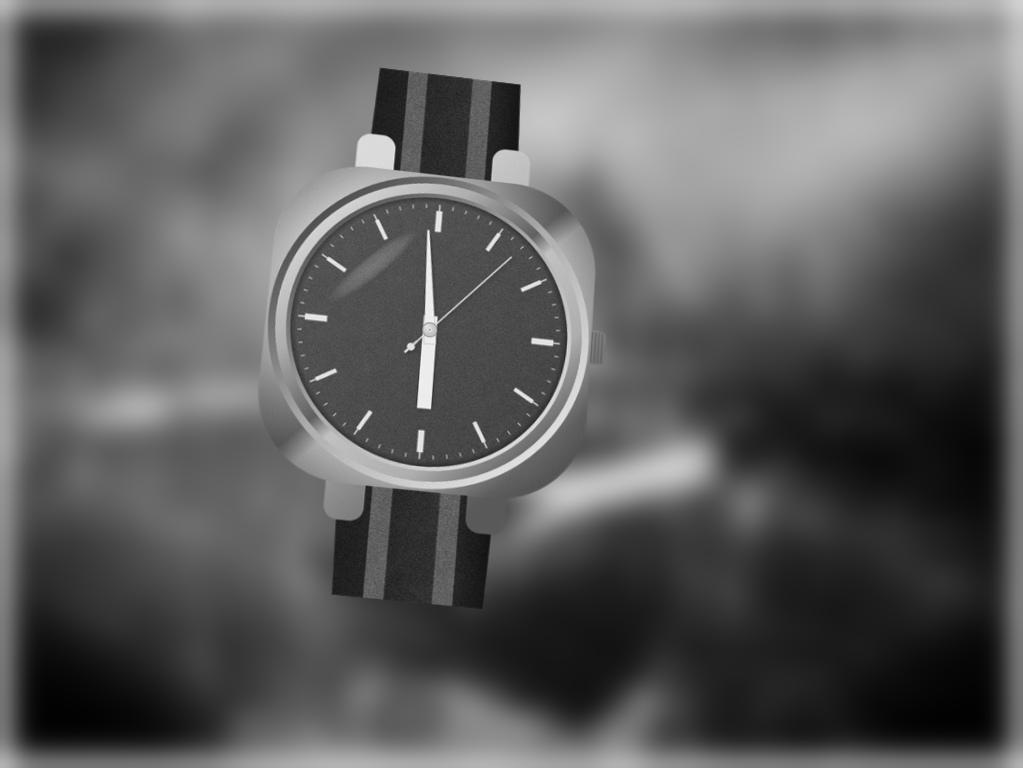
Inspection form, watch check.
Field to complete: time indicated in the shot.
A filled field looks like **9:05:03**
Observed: **5:59:07**
